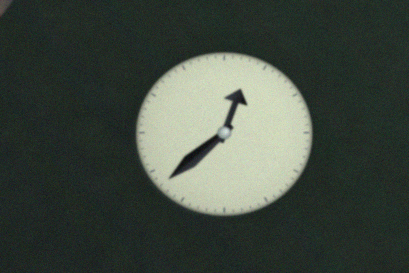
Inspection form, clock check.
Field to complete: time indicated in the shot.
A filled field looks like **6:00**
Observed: **12:38**
